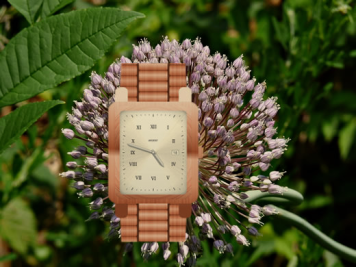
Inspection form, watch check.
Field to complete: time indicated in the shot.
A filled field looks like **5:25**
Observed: **4:48**
